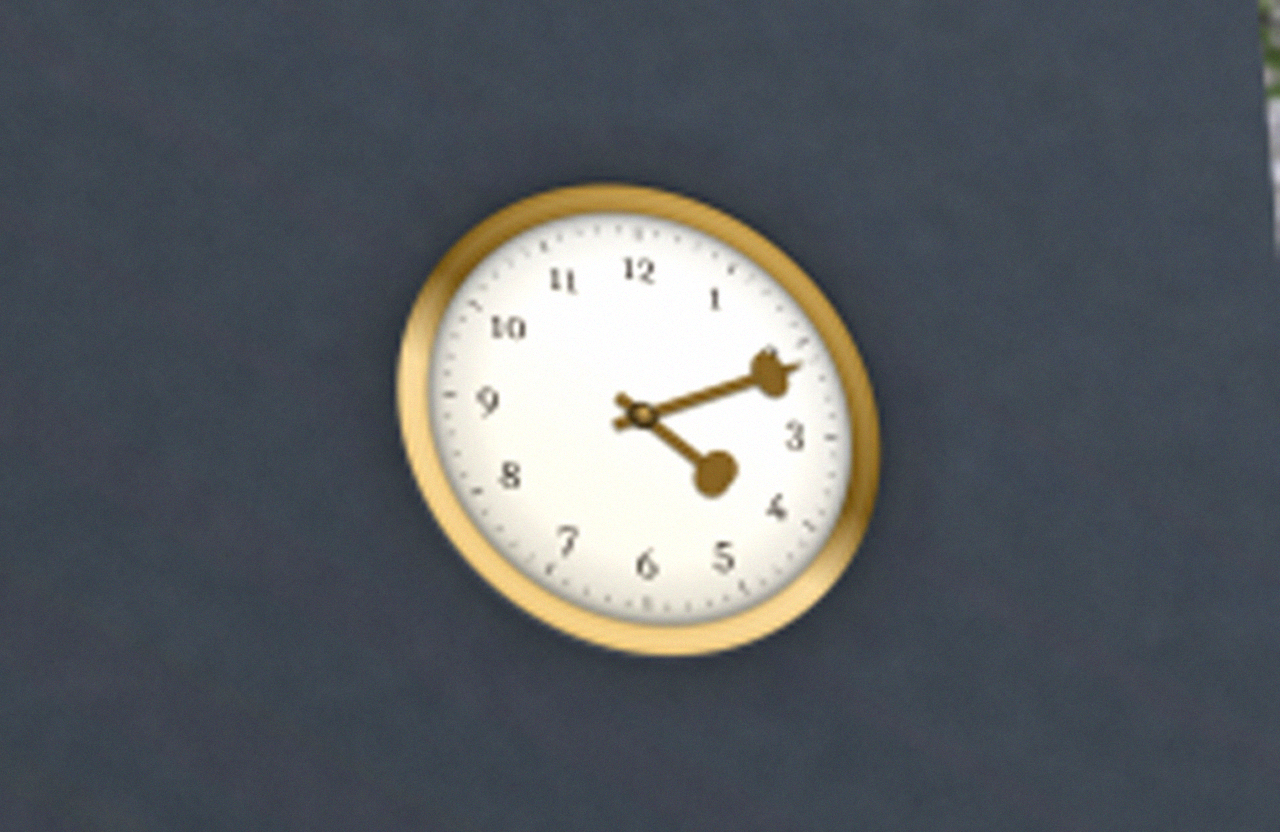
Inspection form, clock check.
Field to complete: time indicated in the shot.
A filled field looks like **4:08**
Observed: **4:11**
